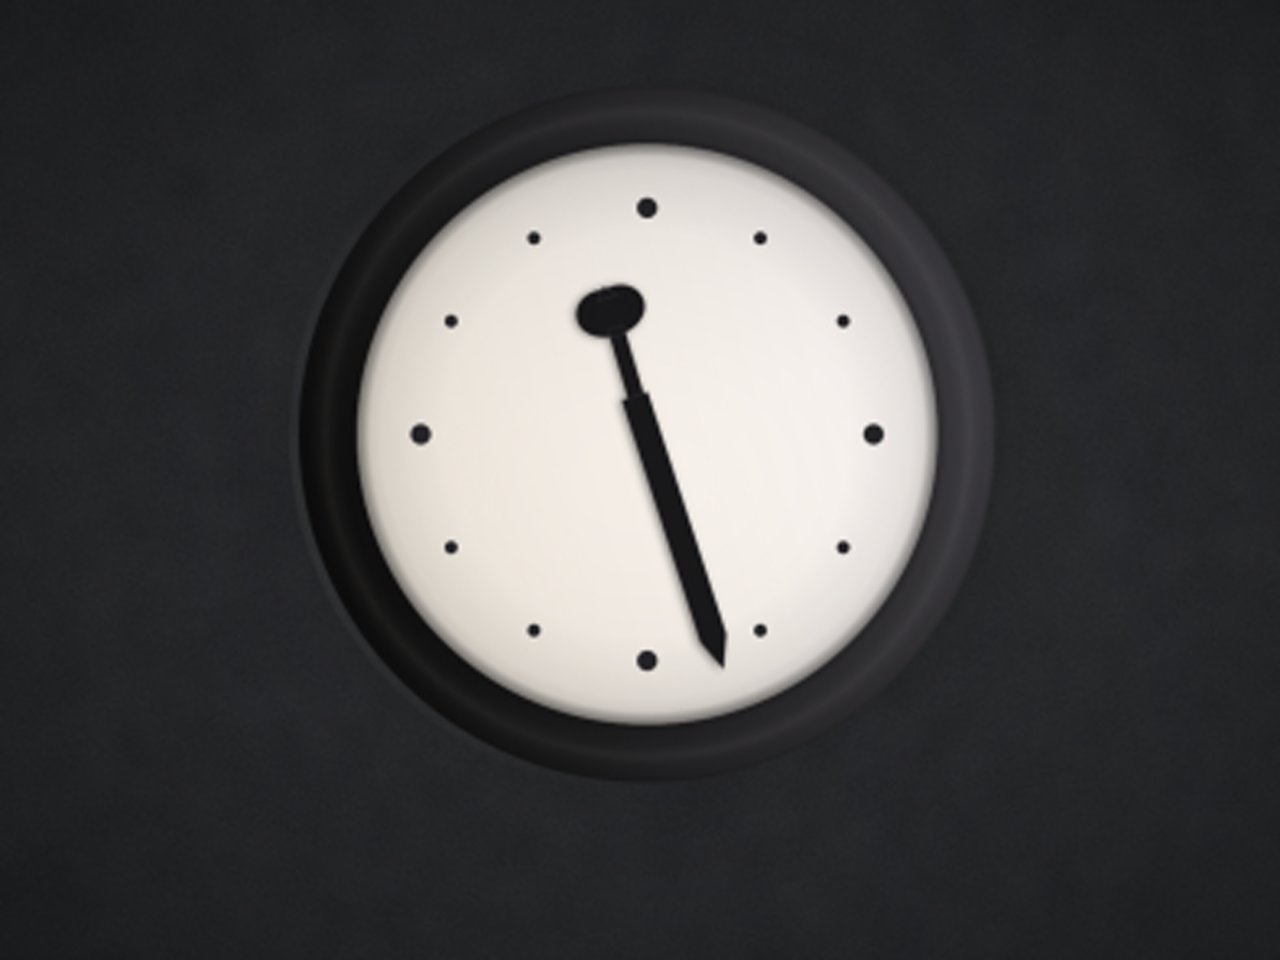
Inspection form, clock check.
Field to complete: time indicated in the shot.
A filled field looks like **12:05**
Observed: **11:27**
